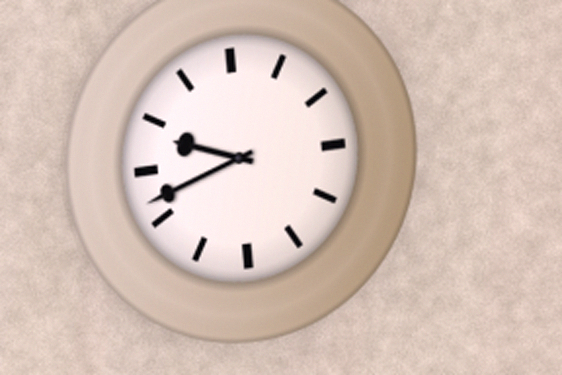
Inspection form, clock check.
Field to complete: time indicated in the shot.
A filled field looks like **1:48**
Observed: **9:42**
